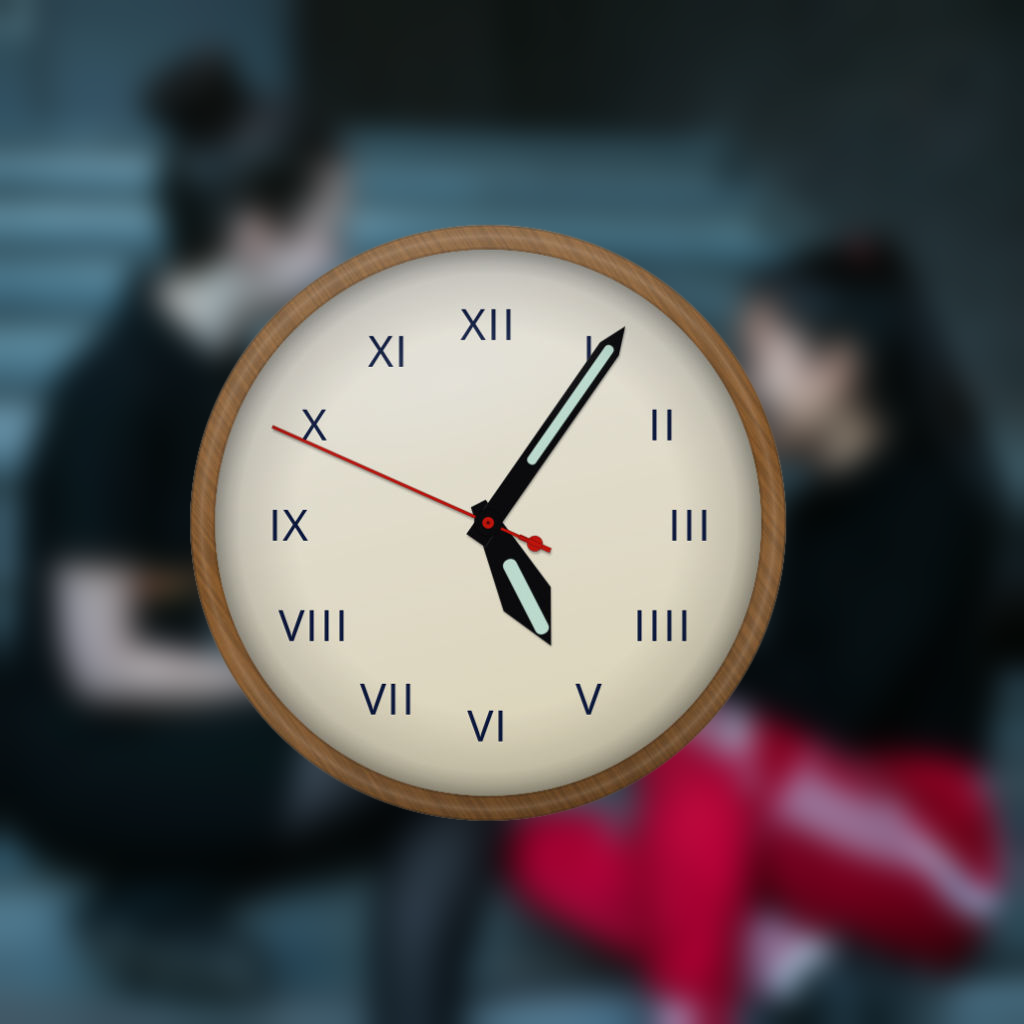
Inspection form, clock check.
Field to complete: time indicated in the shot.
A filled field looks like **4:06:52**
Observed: **5:05:49**
